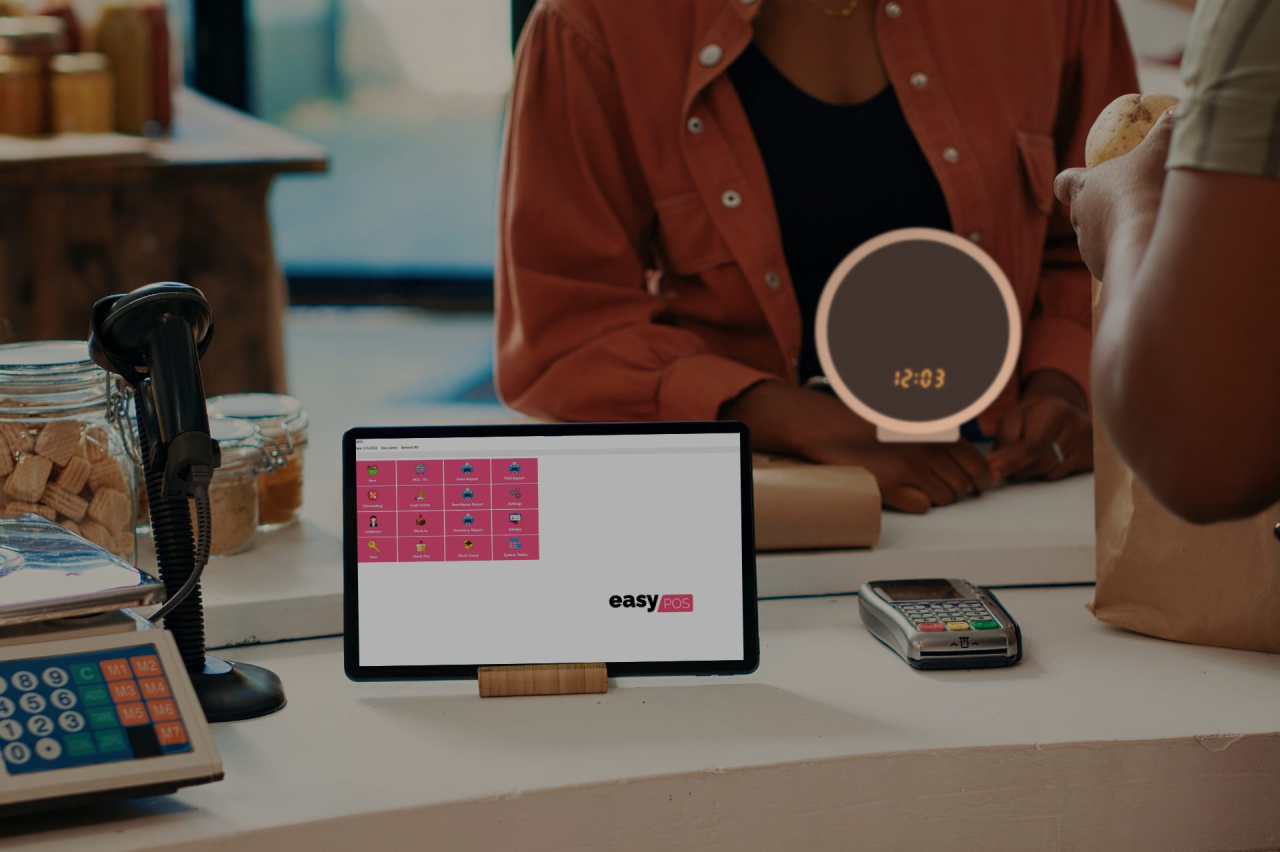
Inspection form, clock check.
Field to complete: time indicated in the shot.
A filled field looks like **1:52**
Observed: **12:03**
